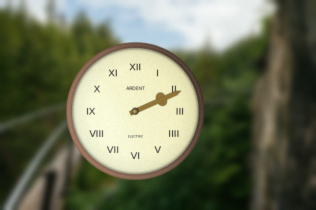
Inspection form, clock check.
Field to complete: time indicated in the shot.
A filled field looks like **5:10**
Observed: **2:11**
